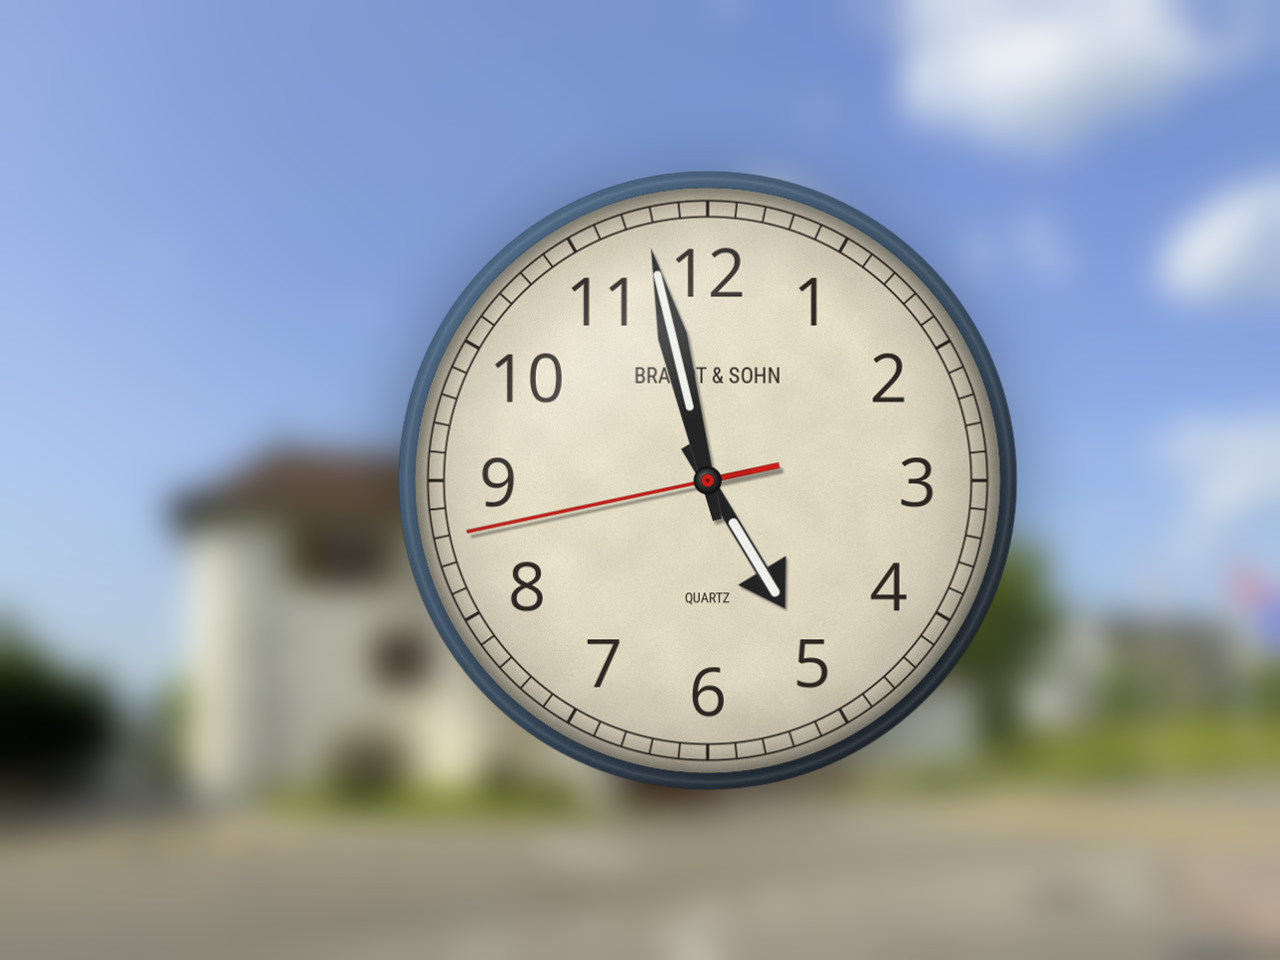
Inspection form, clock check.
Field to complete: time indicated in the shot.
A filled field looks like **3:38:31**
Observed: **4:57:43**
